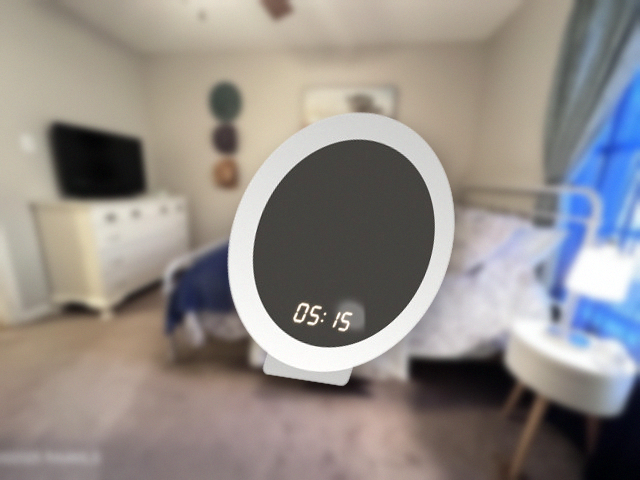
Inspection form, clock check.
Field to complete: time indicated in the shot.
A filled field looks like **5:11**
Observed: **5:15**
